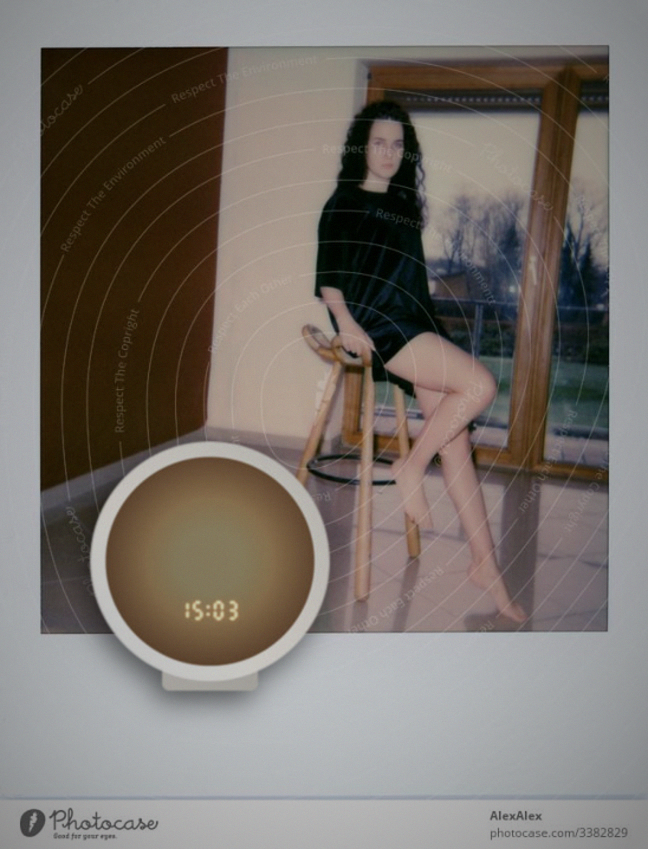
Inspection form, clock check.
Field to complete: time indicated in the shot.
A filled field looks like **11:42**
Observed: **15:03**
